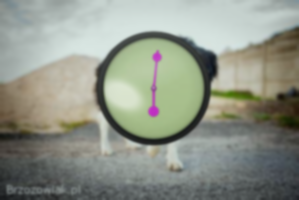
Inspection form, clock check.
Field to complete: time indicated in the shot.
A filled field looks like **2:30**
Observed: **6:01**
